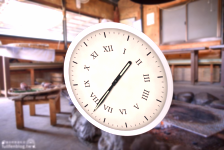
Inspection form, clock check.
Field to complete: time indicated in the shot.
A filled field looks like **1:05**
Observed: **1:38**
